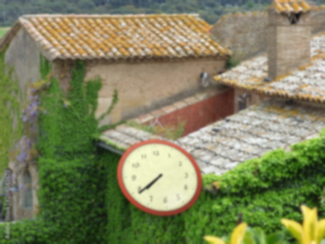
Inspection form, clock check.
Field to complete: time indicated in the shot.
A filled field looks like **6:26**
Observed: **7:39**
